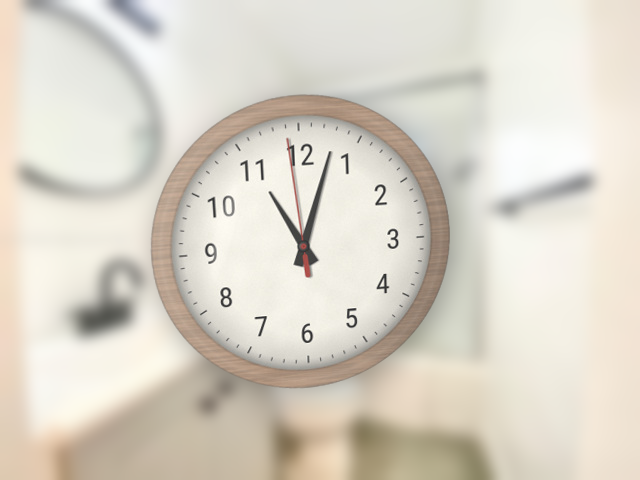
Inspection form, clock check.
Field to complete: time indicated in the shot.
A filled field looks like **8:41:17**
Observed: **11:02:59**
